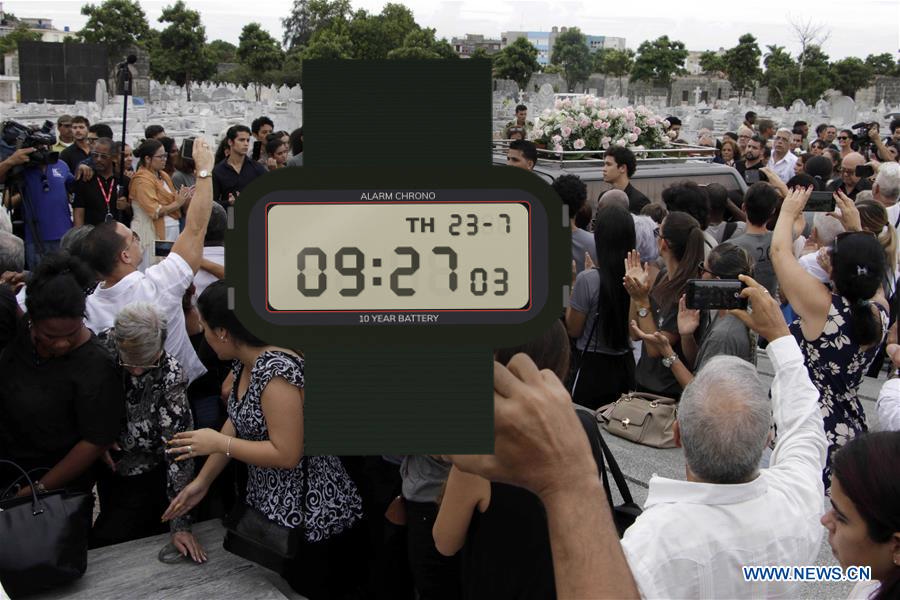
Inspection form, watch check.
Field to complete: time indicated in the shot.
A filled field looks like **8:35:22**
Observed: **9:27:03**
